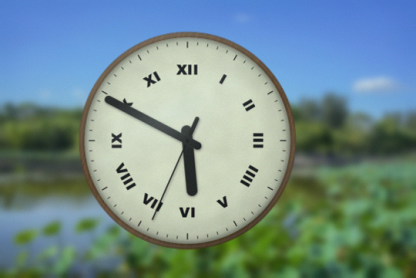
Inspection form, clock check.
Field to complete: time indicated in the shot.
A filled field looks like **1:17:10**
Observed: **5:49:34**
